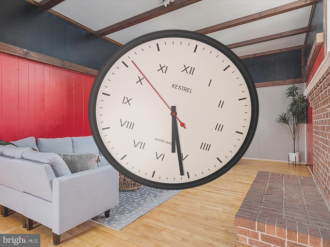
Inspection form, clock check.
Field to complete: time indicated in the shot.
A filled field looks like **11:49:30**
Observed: **5:25:51**
